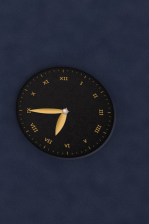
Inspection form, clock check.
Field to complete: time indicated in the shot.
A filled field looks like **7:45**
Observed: **6:45**
